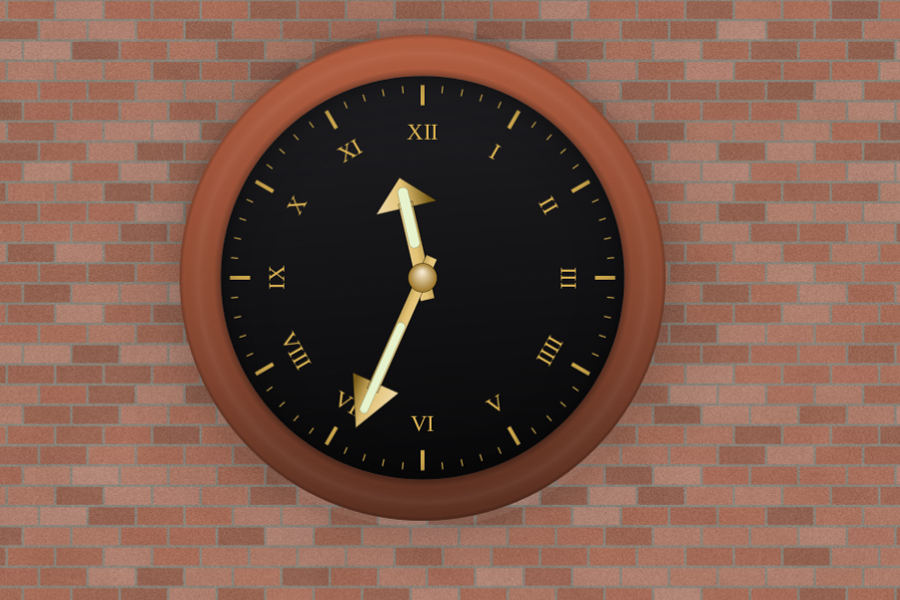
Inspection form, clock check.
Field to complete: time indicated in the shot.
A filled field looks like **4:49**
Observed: **11:34**
